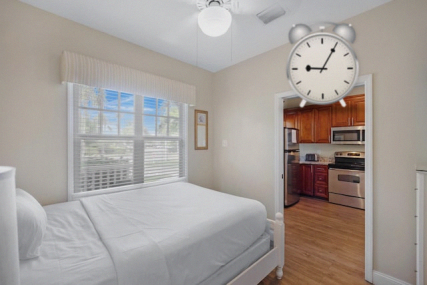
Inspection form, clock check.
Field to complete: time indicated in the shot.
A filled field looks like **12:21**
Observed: **9:05**
